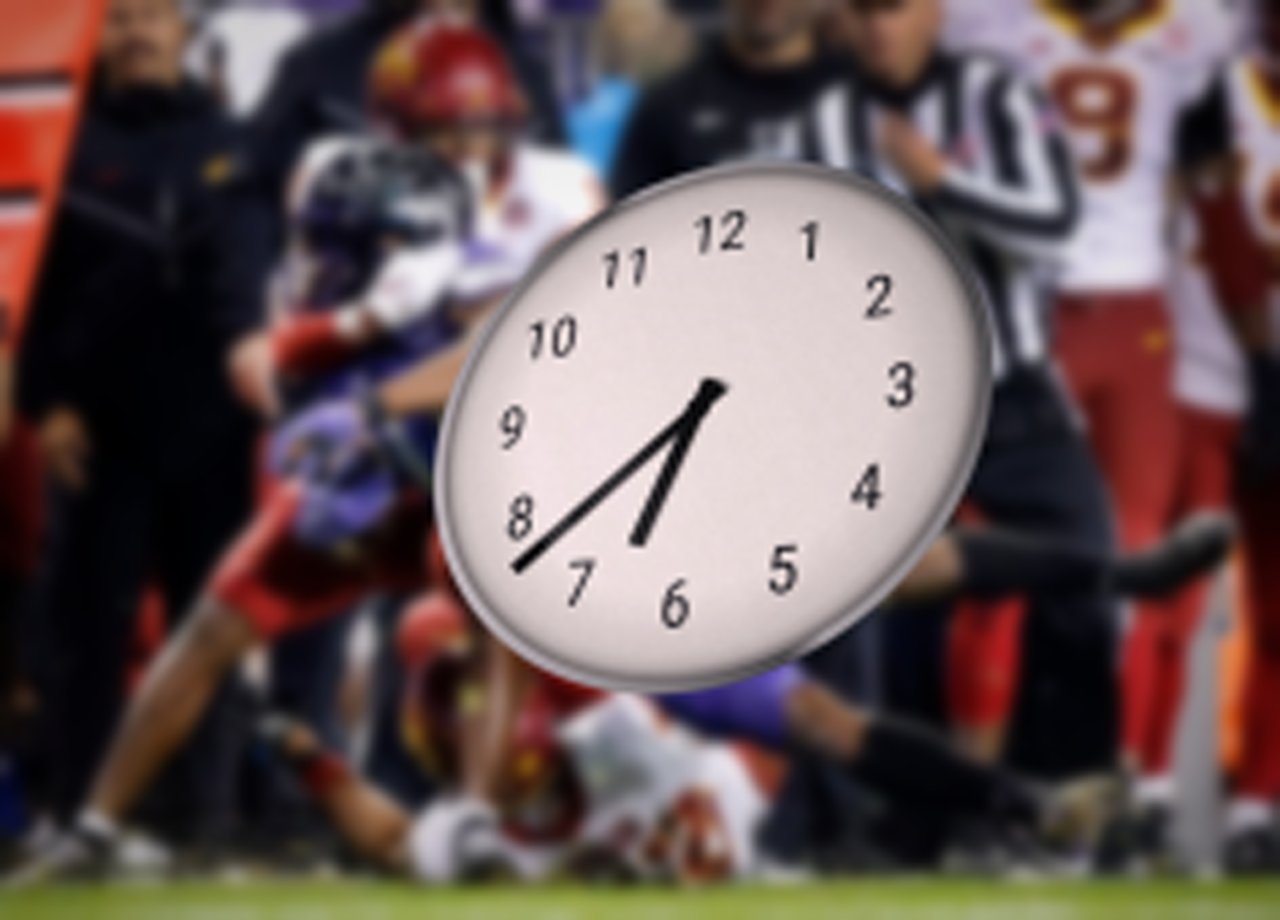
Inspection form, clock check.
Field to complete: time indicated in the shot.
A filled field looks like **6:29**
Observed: **6:38**
